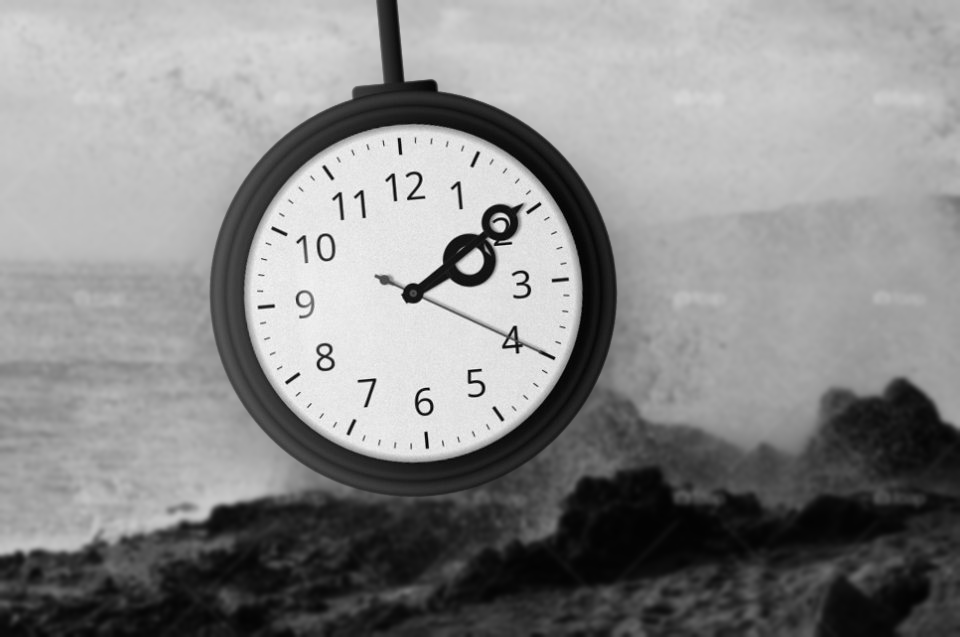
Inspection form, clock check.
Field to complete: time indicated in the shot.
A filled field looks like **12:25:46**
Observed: **2:09:20**
